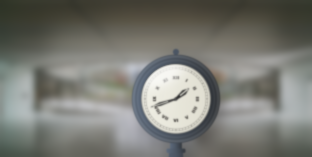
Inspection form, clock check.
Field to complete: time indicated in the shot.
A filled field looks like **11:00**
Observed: **1:42**
